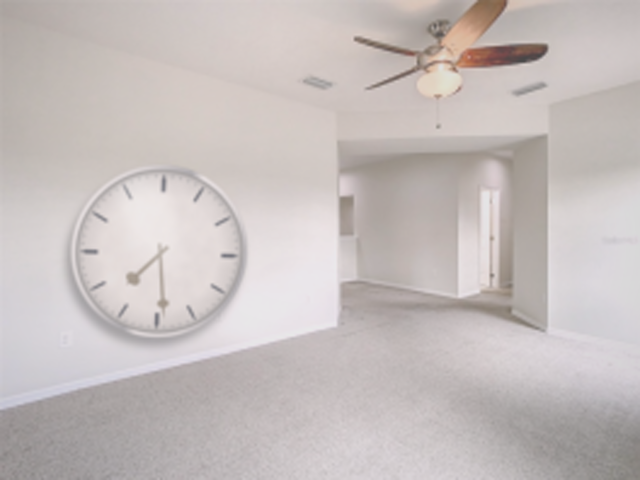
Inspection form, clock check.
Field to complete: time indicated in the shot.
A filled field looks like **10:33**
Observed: **7:29**
